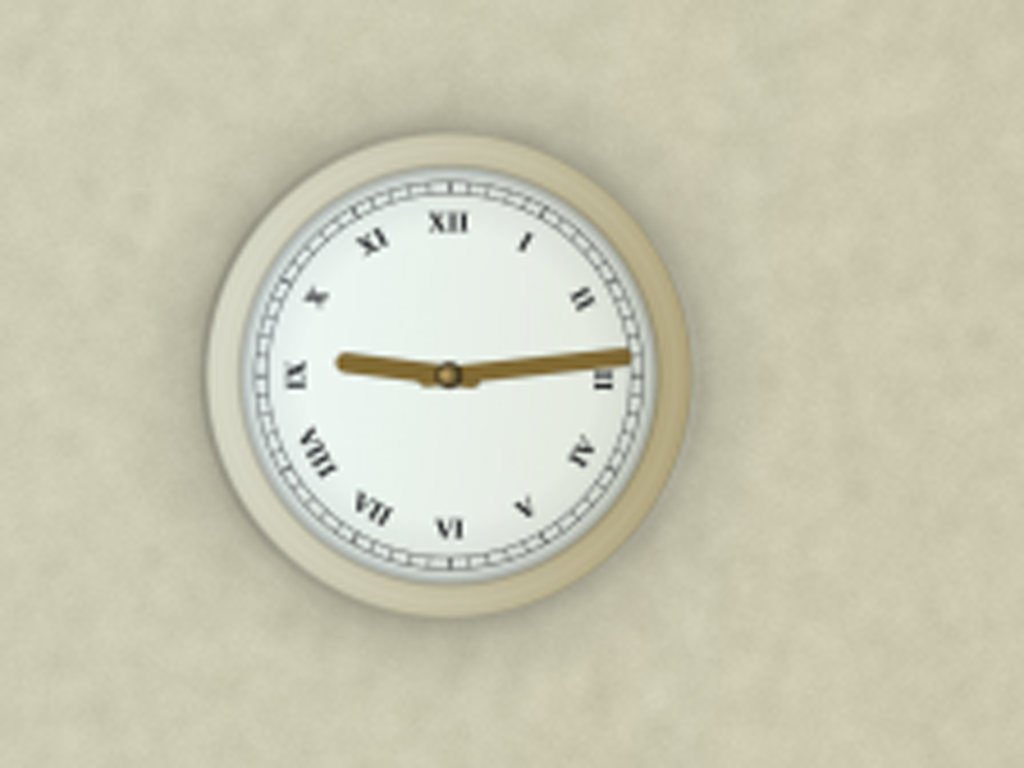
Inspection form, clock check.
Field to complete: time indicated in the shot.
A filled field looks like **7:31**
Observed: **9:14**
